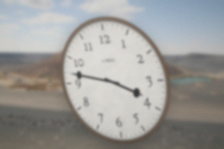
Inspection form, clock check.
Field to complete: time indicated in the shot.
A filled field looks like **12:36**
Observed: **3:47**
